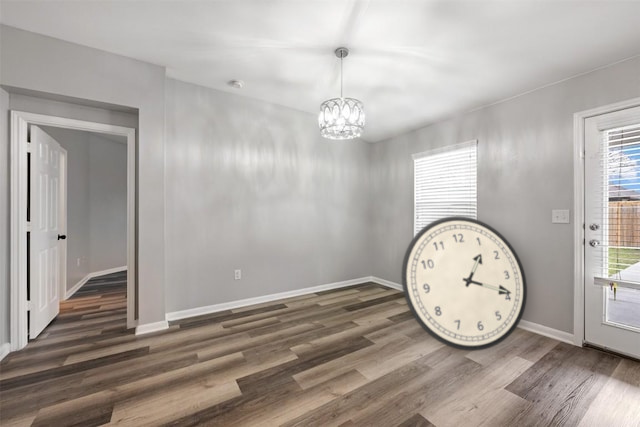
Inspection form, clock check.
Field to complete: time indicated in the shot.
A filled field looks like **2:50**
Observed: **1:19**
